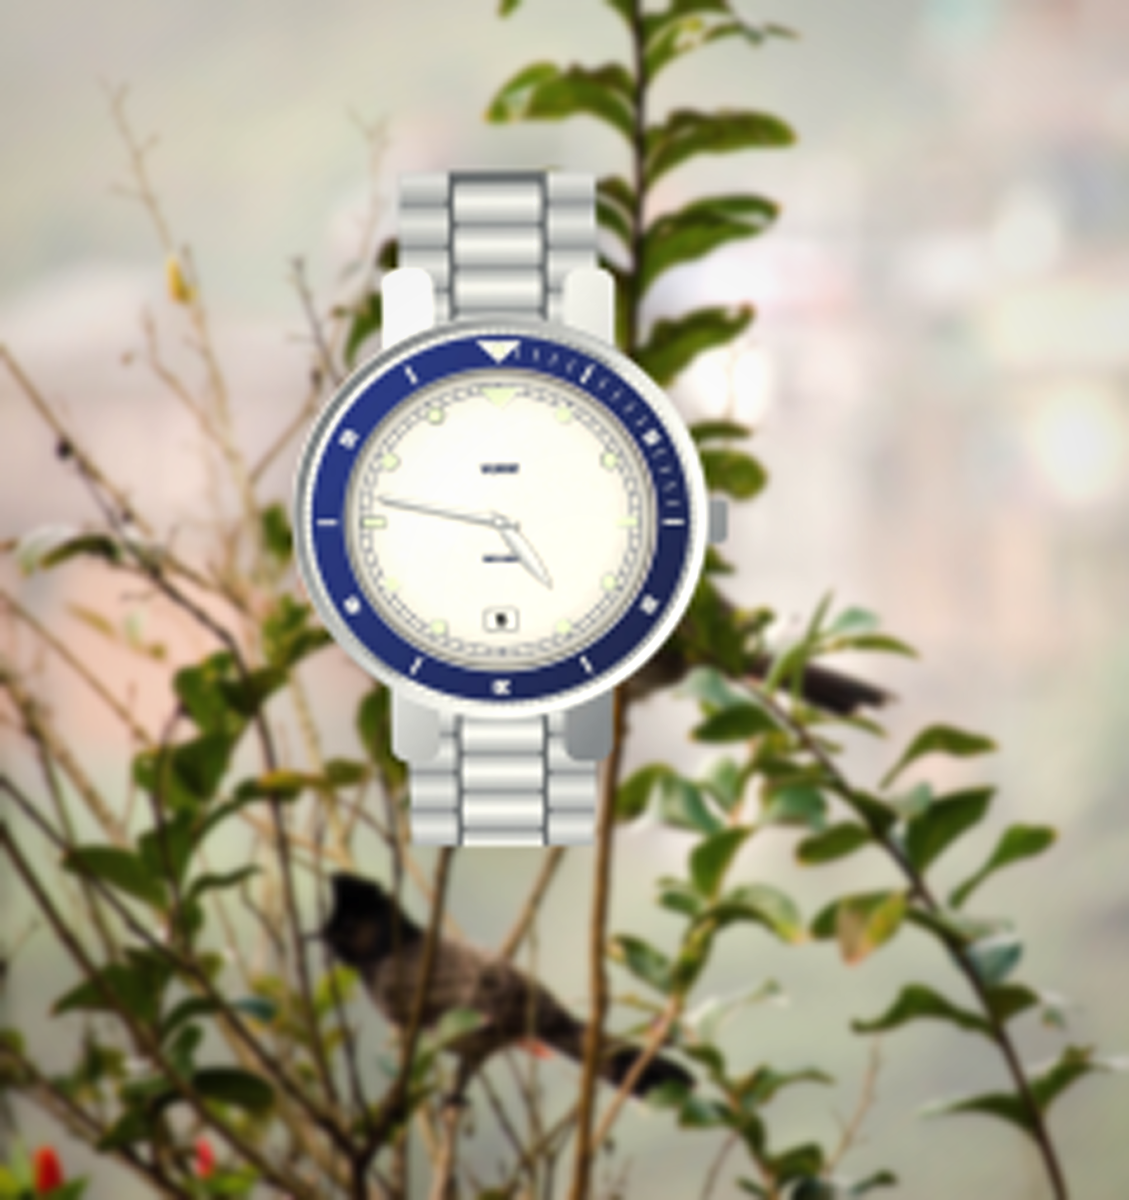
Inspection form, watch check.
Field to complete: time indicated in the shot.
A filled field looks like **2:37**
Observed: **4:47**
